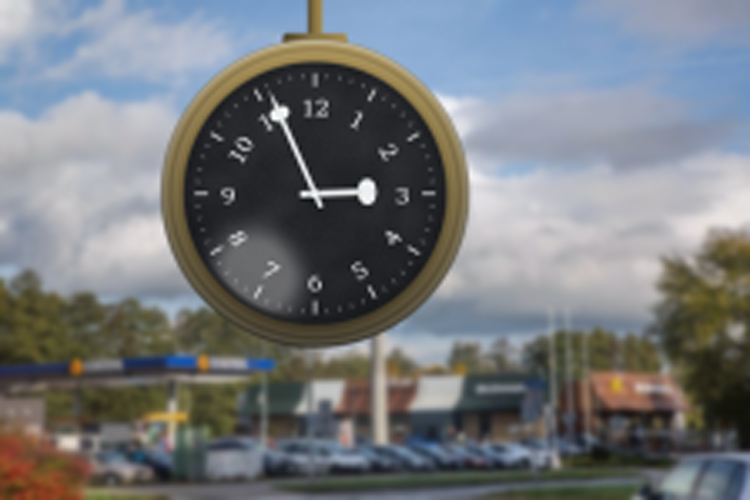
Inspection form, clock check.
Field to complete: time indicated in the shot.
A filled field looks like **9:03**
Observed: **2:56**
